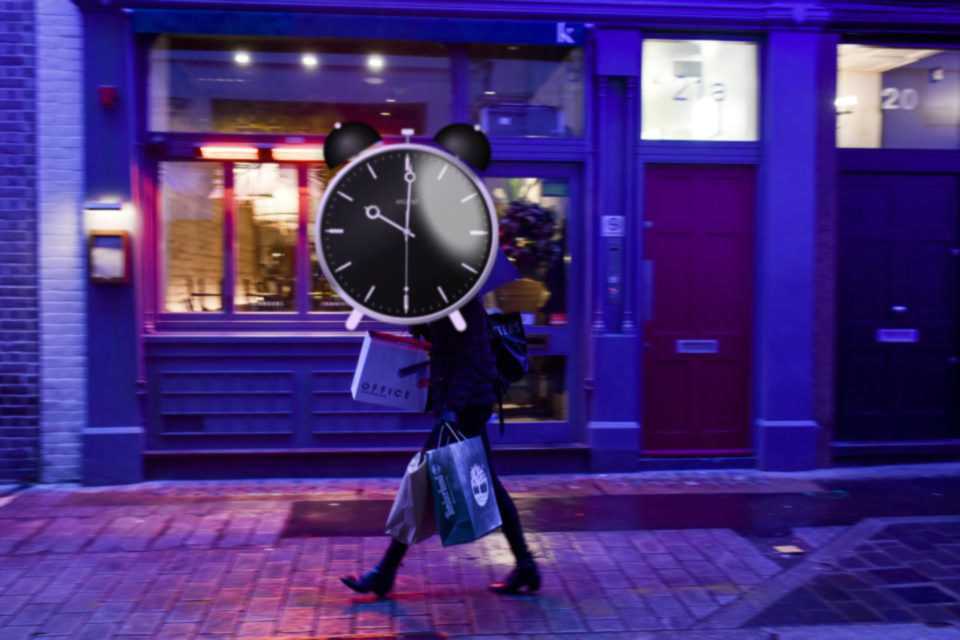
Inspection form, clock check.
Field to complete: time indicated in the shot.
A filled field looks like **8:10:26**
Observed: **10:00:30**
